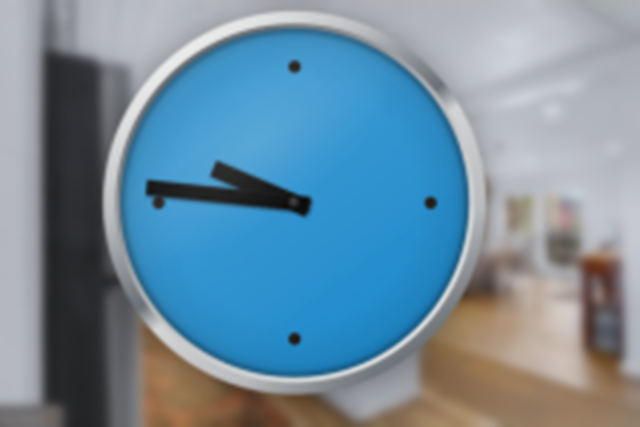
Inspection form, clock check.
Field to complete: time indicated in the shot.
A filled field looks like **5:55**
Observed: **9:46**
